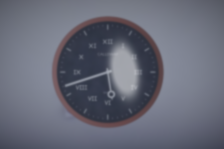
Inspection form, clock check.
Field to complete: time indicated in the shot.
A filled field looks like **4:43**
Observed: **5:42**
